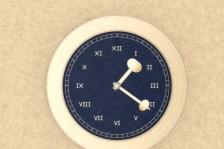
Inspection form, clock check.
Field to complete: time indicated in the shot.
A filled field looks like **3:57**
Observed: **1:21**
